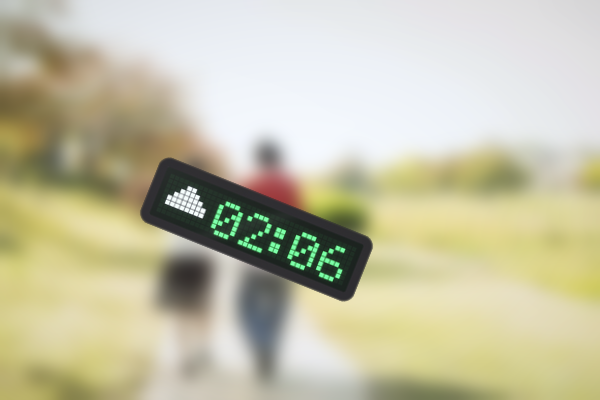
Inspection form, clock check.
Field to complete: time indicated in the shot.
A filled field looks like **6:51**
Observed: **2:06**
